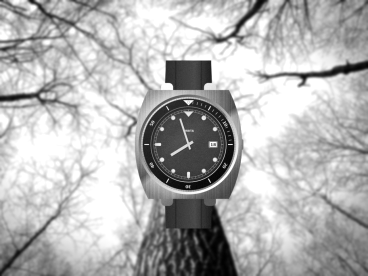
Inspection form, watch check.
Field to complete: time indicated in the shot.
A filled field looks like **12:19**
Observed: **7:57**
